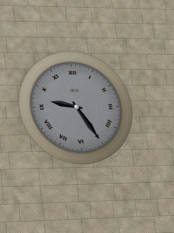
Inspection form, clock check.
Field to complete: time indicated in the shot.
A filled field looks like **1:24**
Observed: **9:25**
